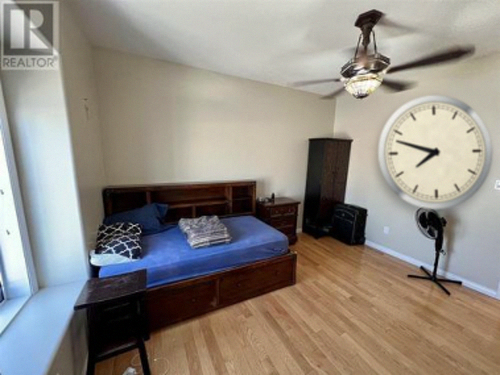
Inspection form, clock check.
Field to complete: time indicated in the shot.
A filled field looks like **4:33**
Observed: **7:48**
